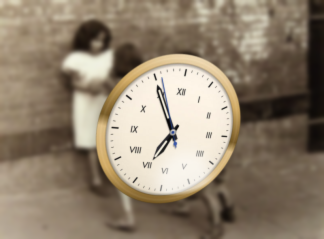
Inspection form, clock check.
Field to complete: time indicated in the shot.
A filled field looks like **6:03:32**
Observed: **6:54:56**
